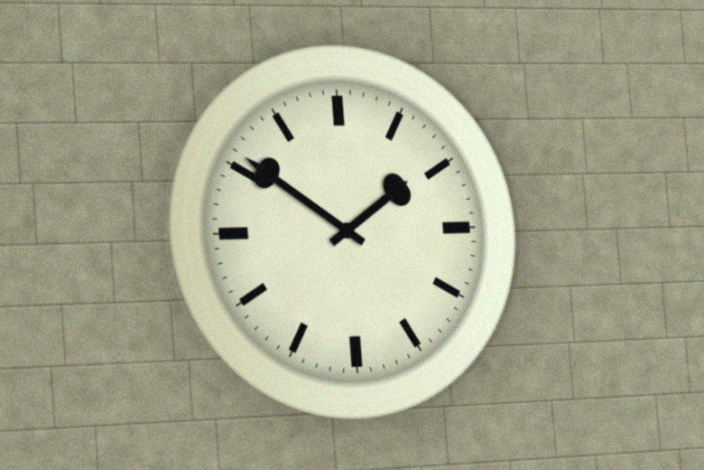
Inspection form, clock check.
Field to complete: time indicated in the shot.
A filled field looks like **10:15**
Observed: **1:51**
